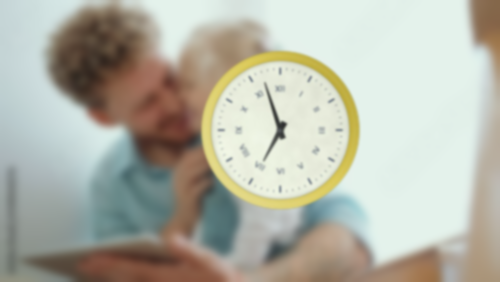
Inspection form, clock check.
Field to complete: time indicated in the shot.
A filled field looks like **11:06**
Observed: **6:57**
